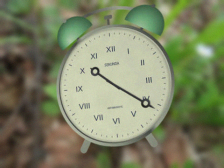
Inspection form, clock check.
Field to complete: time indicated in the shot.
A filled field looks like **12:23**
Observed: **10:21**
